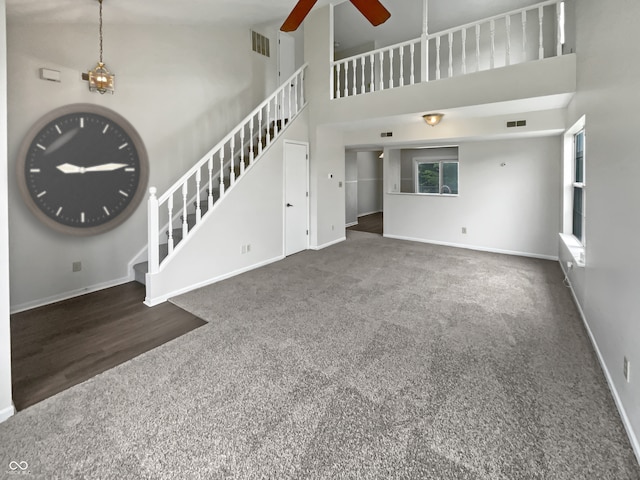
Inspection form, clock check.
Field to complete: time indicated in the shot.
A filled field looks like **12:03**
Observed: **9:14**
